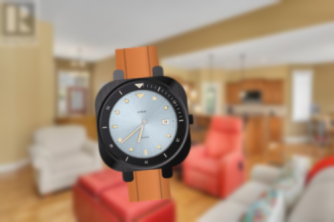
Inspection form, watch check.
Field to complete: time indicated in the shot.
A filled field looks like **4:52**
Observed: **6:39**
